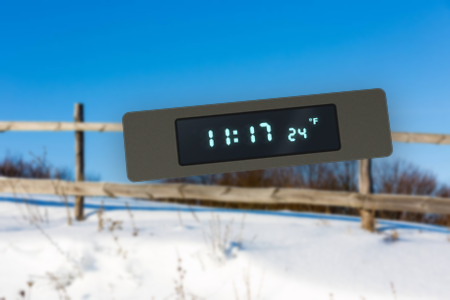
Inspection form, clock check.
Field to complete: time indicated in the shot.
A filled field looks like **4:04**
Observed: **11:17**
